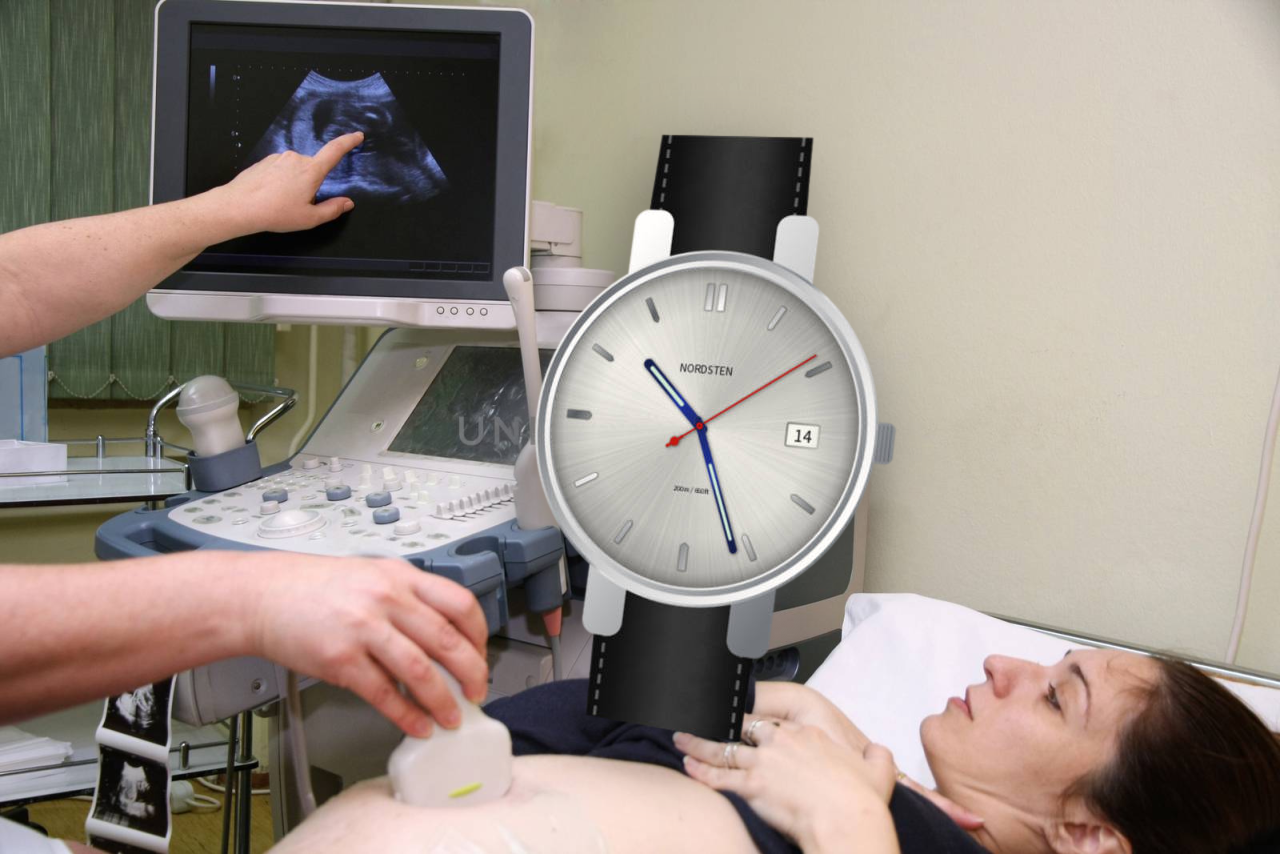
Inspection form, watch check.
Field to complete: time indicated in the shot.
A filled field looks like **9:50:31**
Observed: **10:26:09**
